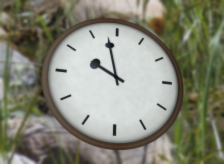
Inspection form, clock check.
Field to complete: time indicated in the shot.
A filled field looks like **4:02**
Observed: **9:58**
